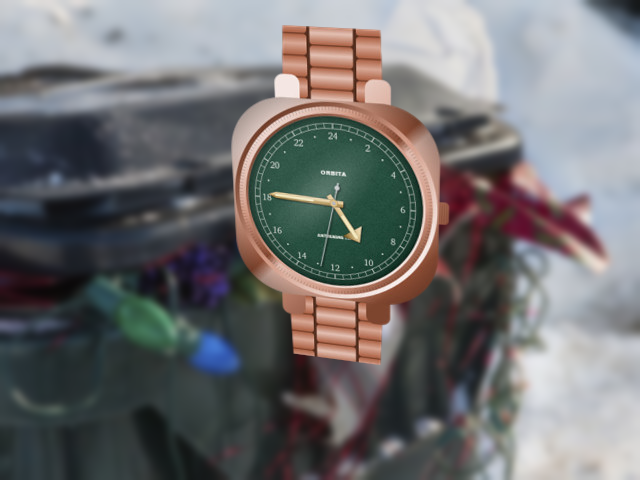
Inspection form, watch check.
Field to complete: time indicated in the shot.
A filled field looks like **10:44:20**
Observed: **9:45:32**
